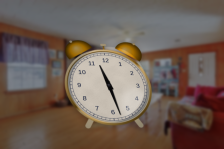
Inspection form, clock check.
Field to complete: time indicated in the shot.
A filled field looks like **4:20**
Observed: **11:28**
